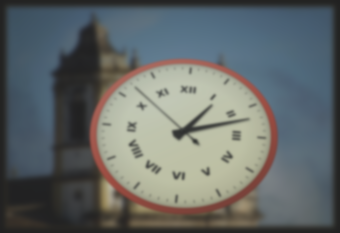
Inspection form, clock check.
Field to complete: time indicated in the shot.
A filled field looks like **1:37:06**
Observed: **1:11:52**
